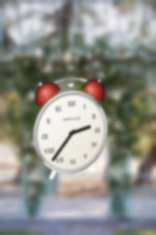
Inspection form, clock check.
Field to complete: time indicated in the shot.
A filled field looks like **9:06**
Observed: **2:37**
